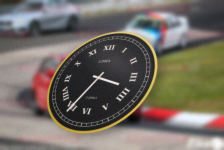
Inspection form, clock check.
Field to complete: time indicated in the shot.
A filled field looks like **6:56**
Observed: **3:35**
